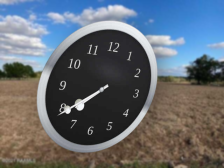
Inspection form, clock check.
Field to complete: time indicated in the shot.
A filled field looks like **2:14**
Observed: **7:39**
